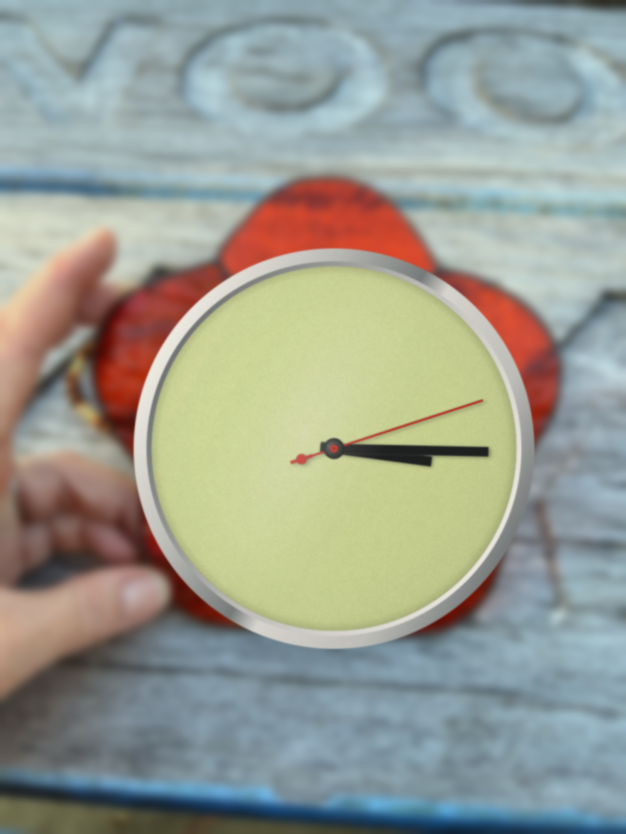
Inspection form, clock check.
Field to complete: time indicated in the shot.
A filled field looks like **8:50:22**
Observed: **3:15:12**
